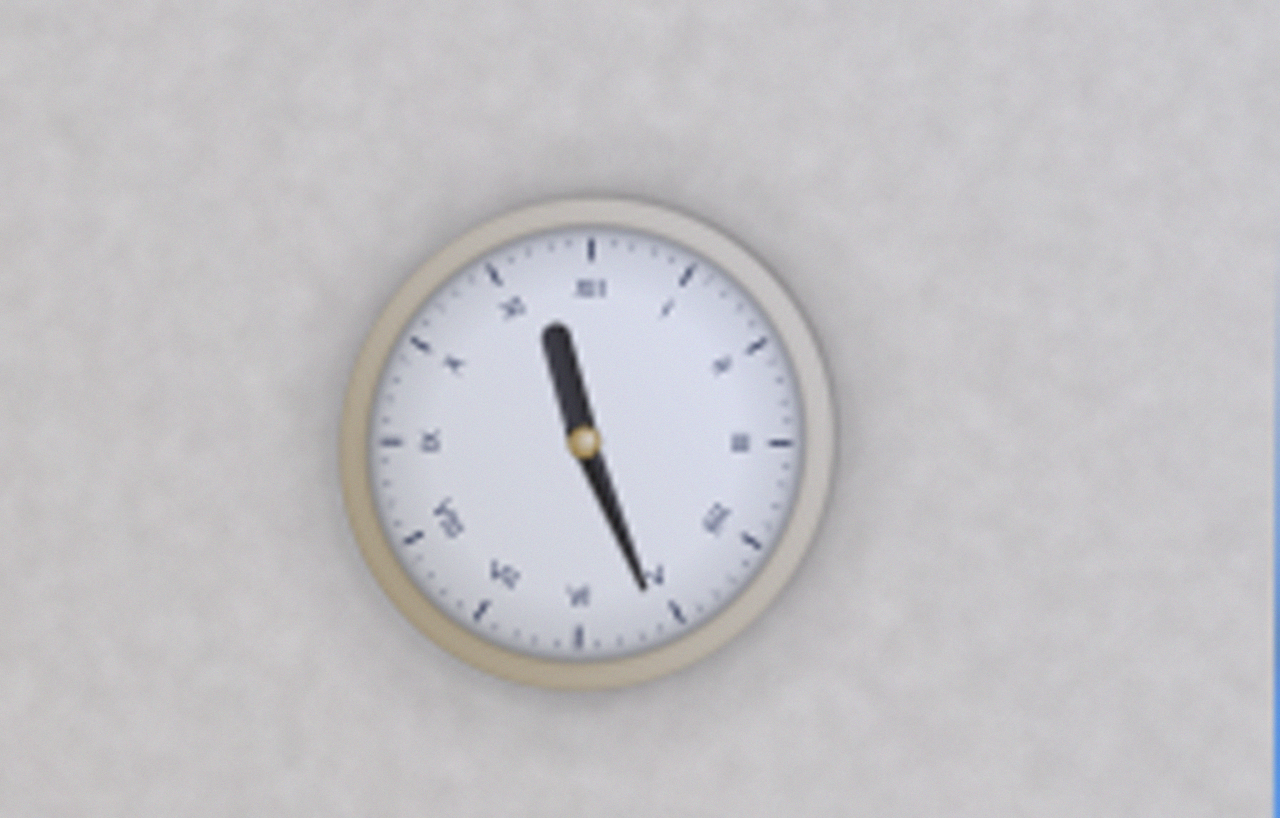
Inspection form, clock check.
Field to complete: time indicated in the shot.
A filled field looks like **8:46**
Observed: **11:26**
